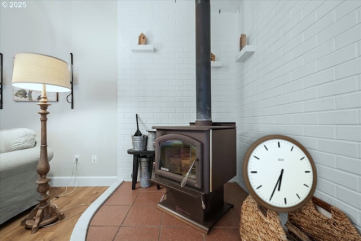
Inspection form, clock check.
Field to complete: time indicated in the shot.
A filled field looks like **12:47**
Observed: **6:35**
